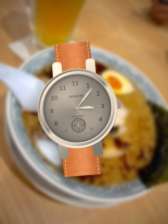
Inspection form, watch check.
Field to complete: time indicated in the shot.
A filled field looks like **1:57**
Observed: **3:07**
